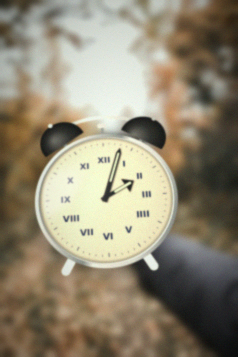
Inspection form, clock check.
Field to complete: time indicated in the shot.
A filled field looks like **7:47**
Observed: **2:03**
